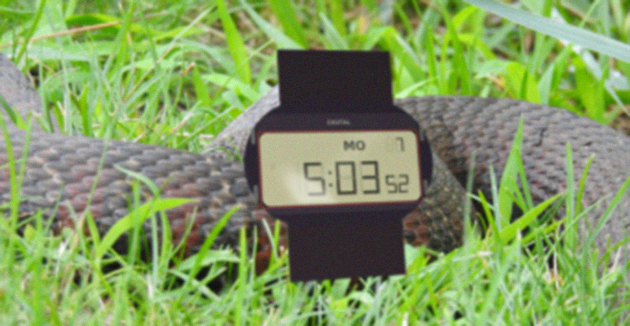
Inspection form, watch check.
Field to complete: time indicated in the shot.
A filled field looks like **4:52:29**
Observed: **5:03:52**
